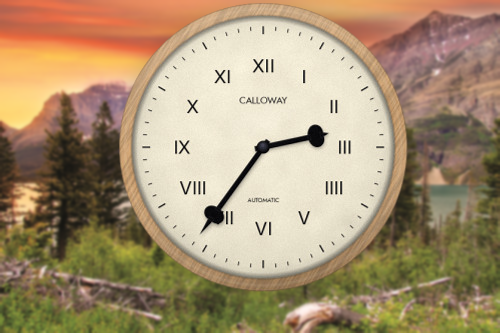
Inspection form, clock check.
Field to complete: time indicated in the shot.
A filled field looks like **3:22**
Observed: **2:36**
